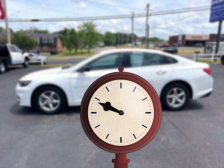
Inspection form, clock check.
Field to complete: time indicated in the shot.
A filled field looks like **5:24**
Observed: **9:49**
